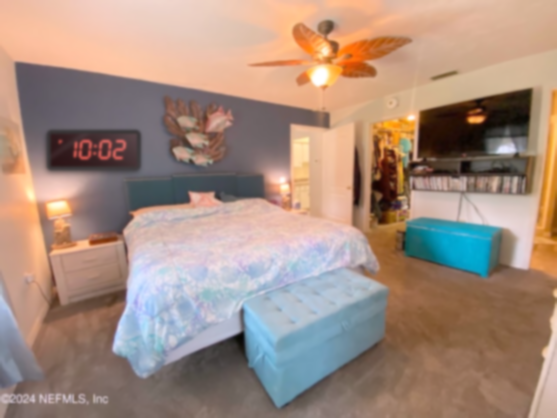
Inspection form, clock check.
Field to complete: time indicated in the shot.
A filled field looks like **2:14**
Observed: **10:02**
